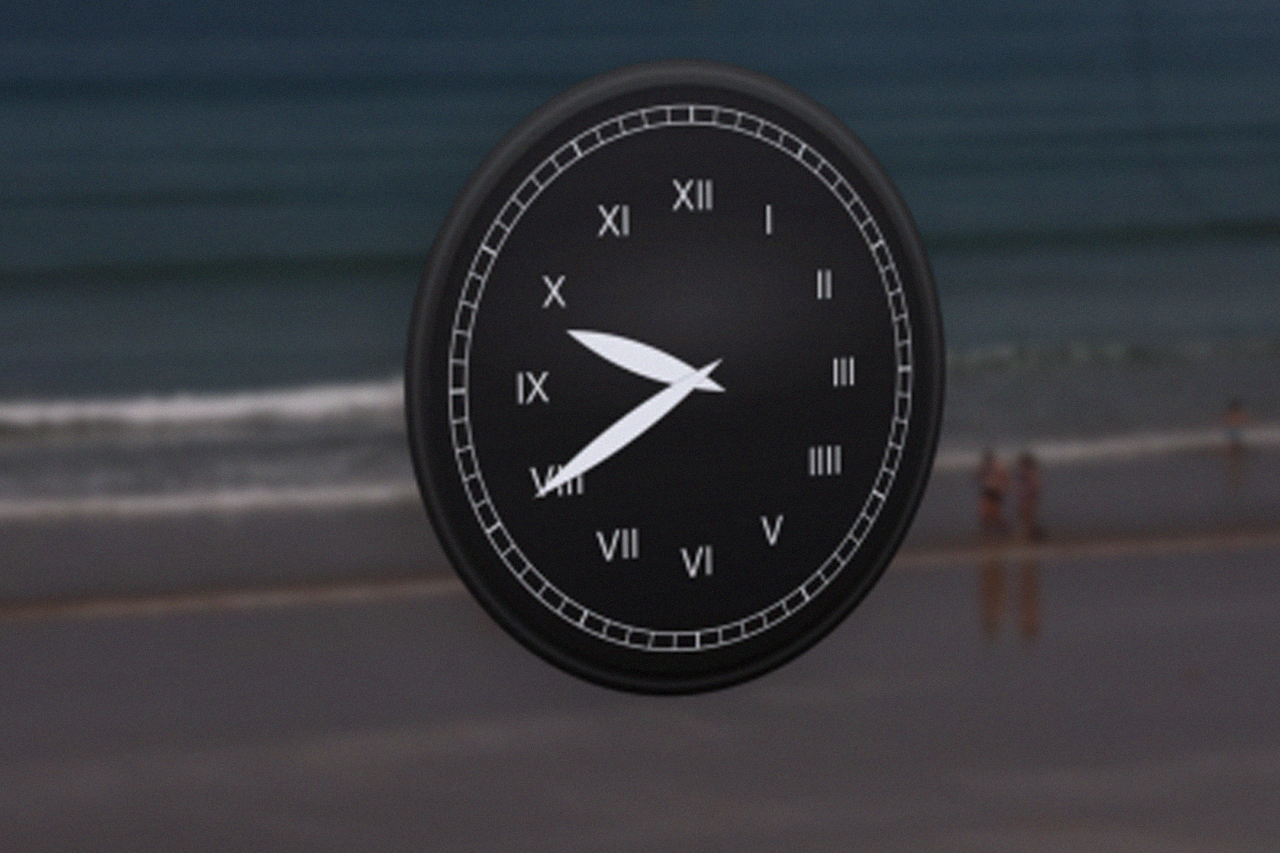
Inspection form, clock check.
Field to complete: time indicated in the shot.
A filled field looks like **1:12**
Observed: **9:40**
